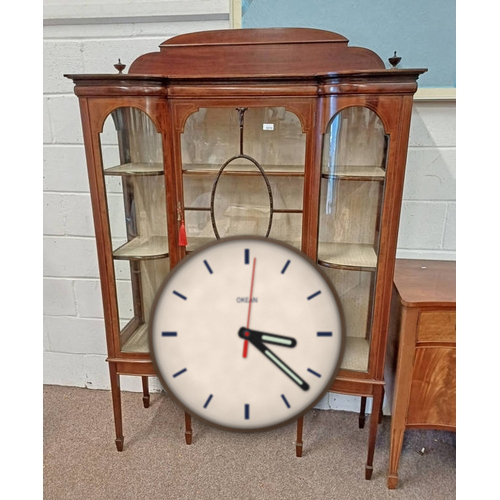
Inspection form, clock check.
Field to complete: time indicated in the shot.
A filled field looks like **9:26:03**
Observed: **3:22:01**
